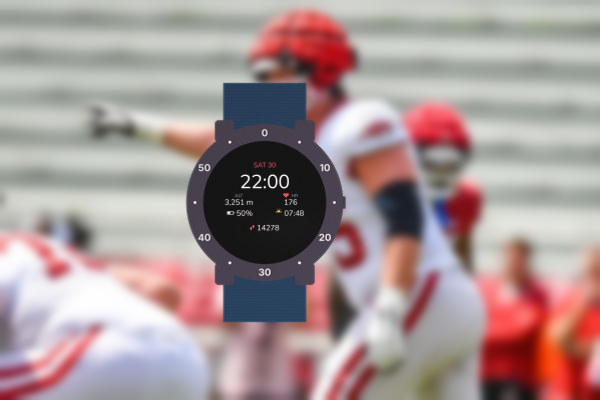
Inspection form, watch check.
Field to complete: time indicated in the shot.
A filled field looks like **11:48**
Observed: **22:00**
